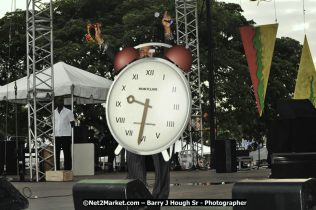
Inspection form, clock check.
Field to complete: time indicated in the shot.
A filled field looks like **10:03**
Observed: **9:31**
